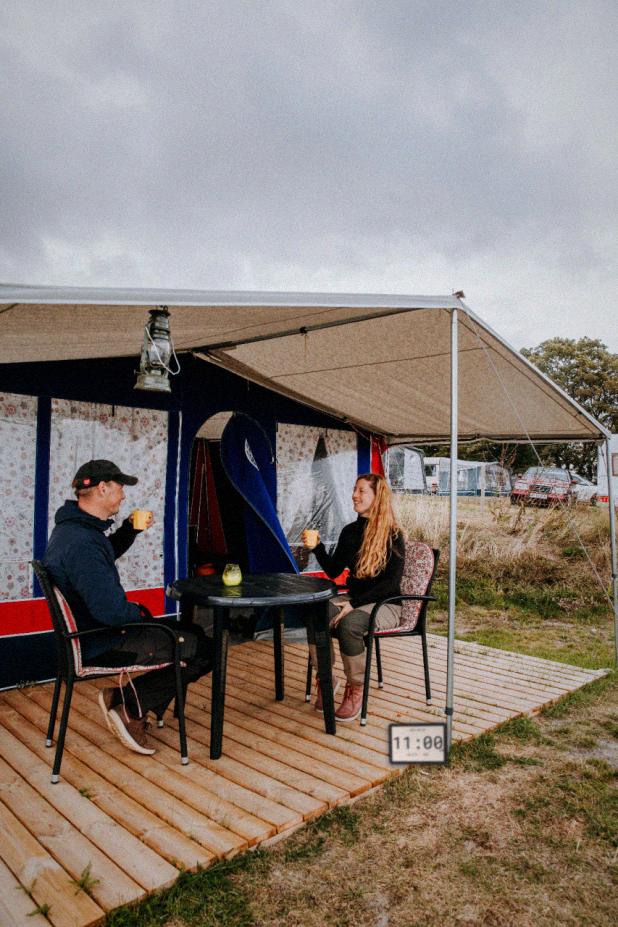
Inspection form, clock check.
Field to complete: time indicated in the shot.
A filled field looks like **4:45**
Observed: **11:00**
